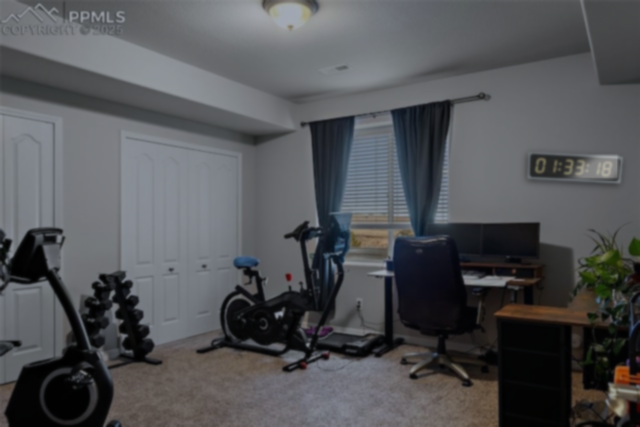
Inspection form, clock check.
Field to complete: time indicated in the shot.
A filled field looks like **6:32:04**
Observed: **1:33:18**
